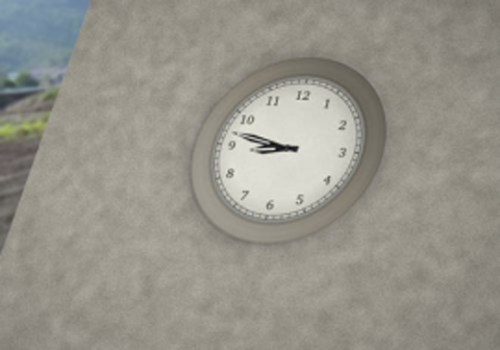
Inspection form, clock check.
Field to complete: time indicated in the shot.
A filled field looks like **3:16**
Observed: **8:47**
